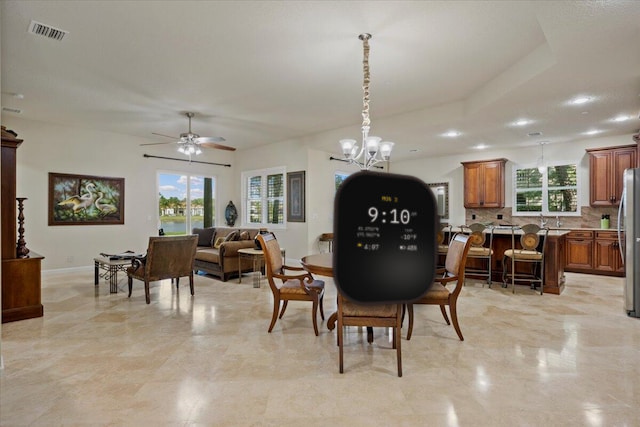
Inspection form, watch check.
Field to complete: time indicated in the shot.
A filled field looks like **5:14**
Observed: **9:10**
